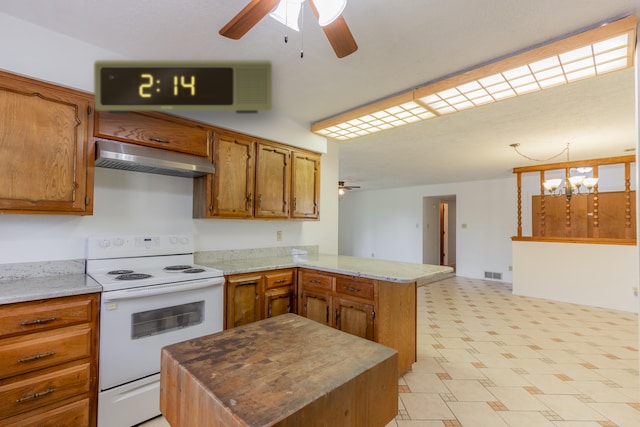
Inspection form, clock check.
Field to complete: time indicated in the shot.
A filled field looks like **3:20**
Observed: **2:14**
